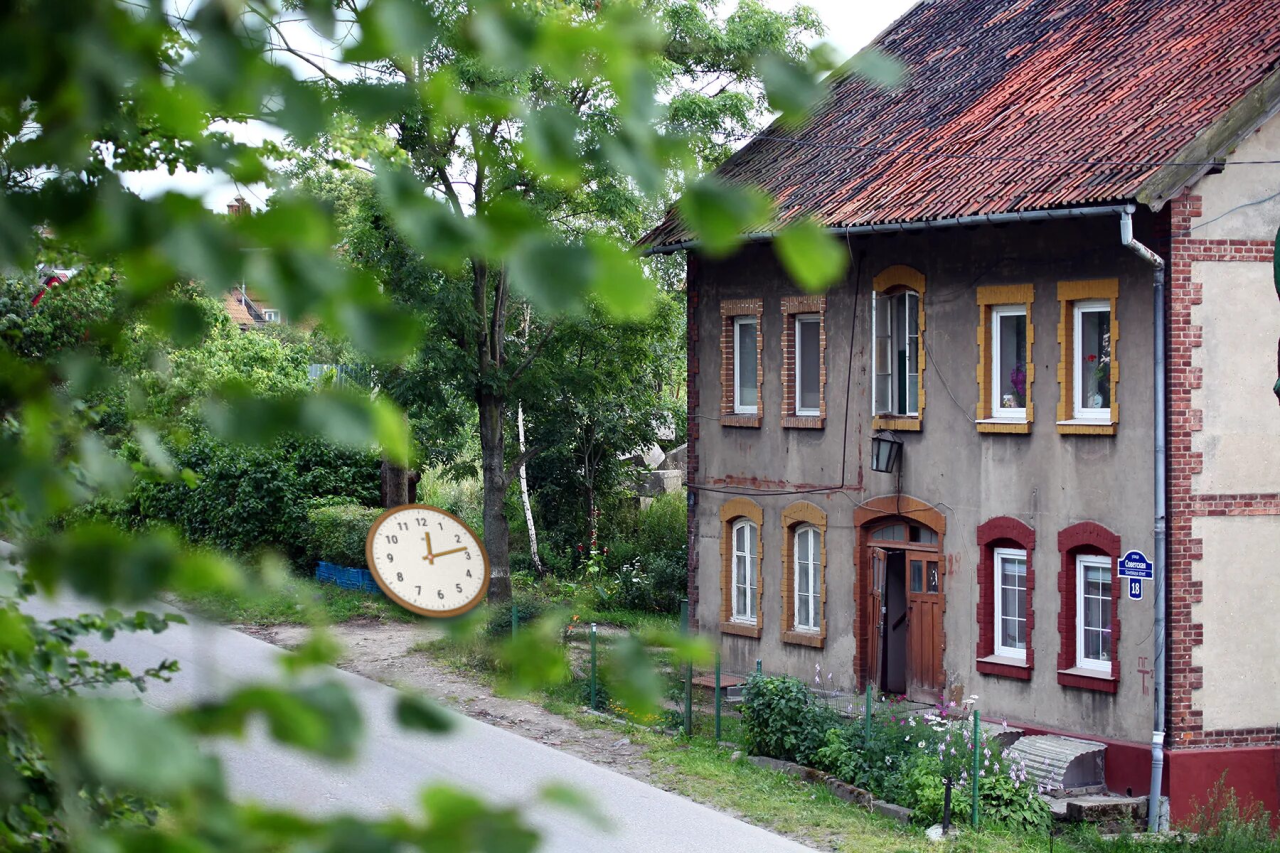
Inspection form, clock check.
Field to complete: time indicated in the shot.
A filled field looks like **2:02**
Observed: **12:13**
